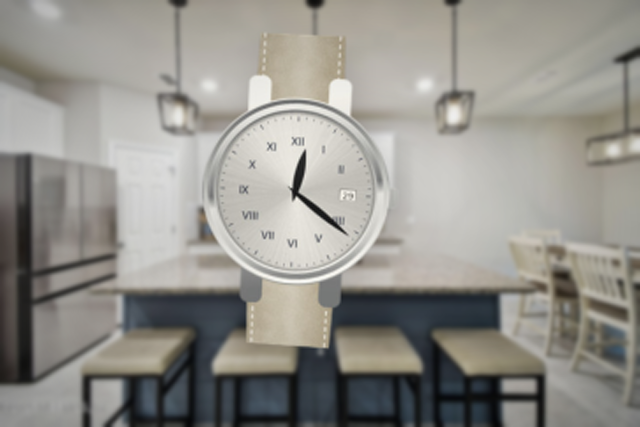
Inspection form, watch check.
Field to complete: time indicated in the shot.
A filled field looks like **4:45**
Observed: **12:21**
